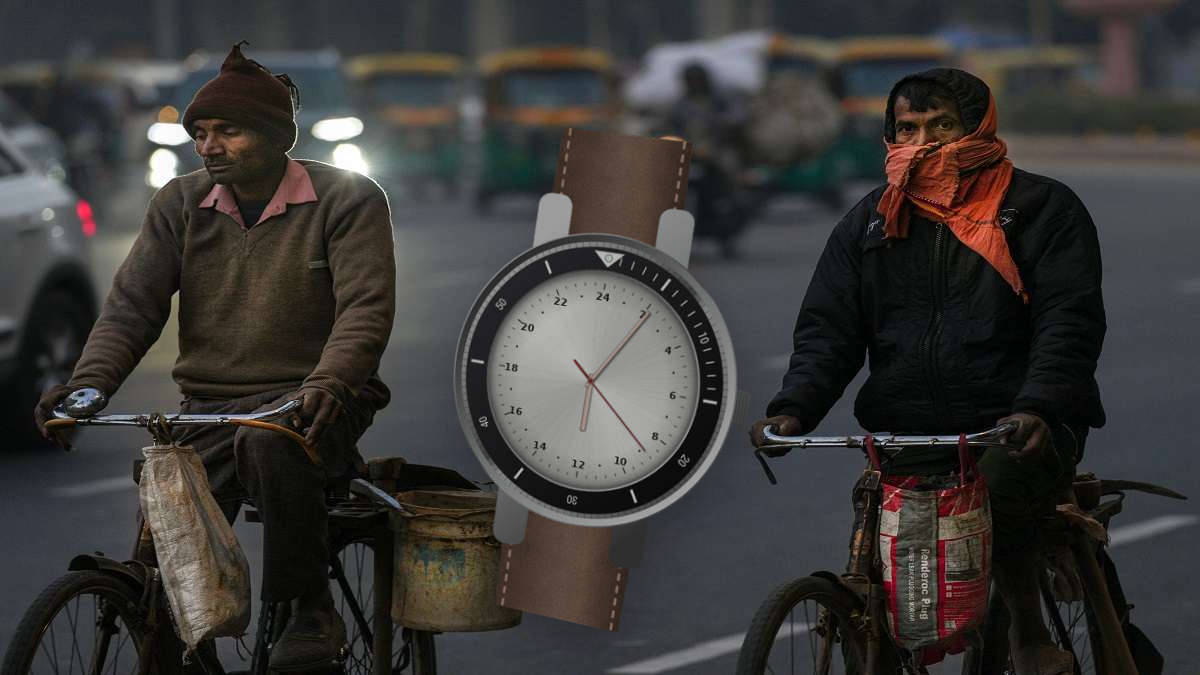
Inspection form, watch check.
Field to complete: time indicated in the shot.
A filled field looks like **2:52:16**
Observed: **12:05:22**
